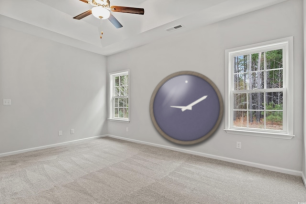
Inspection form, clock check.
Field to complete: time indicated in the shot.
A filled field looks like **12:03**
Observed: **9:10**
